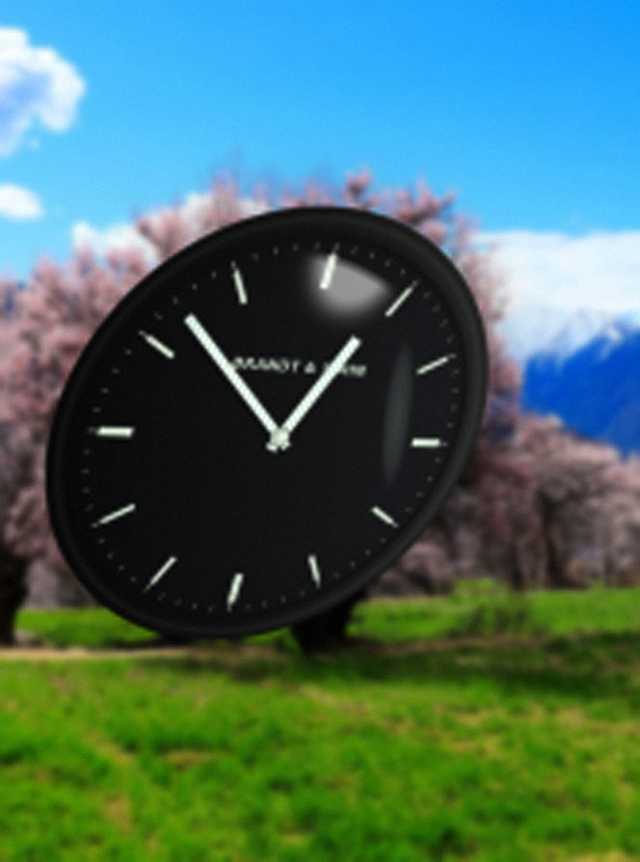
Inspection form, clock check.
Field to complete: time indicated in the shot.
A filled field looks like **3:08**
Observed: **12:52**
